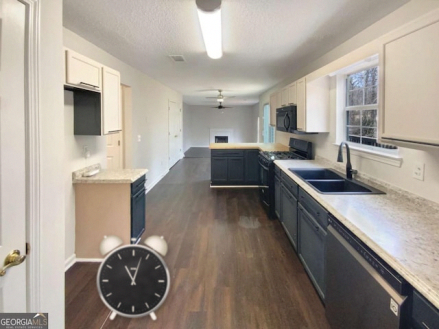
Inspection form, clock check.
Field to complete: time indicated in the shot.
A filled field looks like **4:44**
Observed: **11:03**
